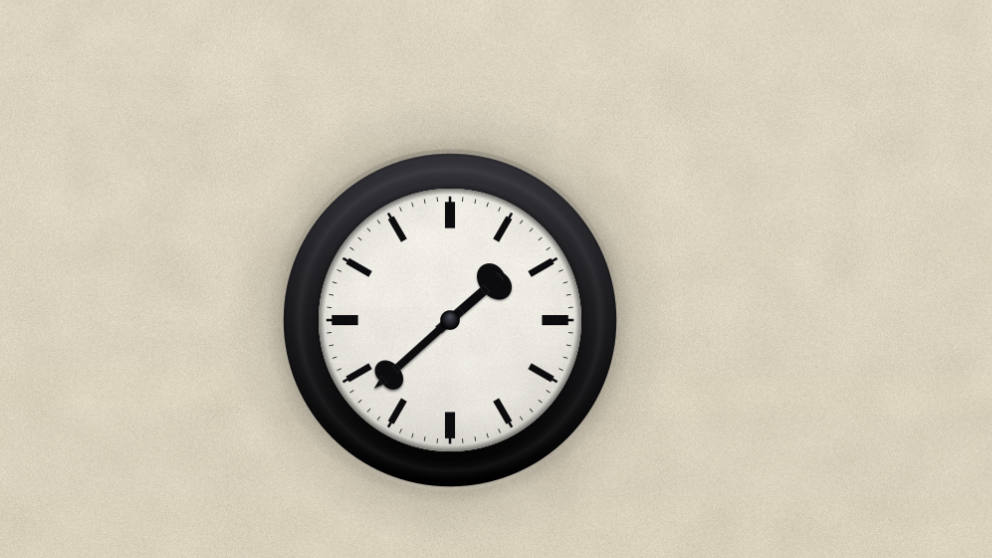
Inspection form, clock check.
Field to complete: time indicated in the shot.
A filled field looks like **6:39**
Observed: **1:38**
